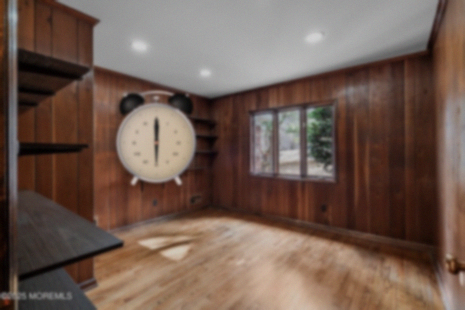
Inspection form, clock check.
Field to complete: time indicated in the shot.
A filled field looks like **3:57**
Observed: **6:00**
